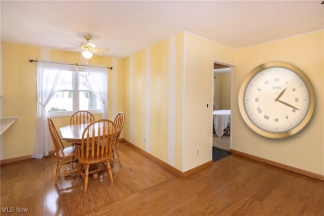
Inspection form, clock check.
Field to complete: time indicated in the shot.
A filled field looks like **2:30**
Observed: **1:19**
